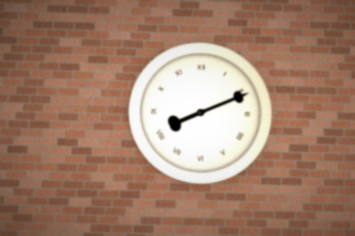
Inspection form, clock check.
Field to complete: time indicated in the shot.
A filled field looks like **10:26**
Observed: **8:11**
